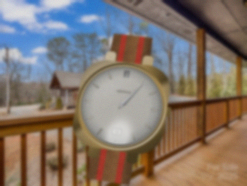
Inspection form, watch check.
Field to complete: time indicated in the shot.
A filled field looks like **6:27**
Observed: **1:06**
